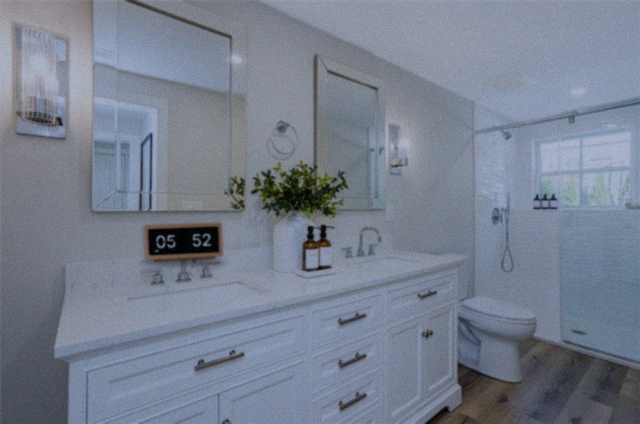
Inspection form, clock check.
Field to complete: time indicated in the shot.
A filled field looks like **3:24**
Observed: **5:52**
